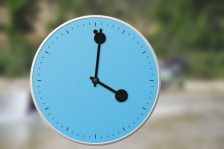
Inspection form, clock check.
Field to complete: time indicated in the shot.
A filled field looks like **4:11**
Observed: **4:01**
